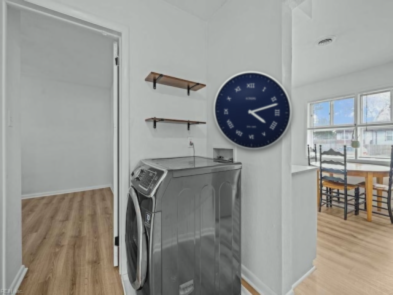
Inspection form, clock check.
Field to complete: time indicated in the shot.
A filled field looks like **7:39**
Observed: **4:12**
